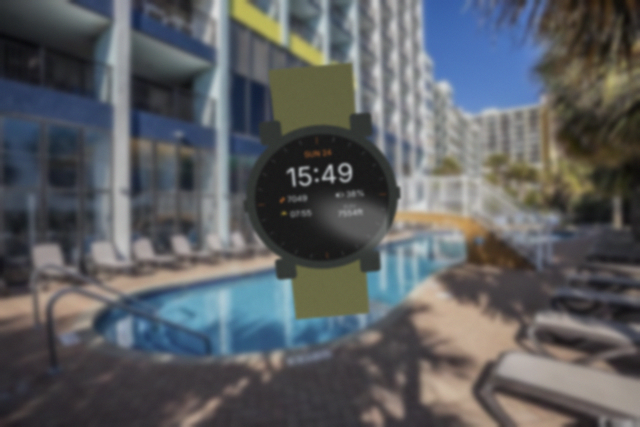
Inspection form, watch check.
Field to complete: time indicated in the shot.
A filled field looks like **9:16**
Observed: **15:49**
